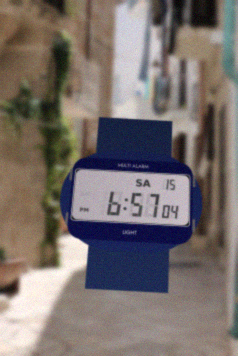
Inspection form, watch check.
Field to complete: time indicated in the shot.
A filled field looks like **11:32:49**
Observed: **6:57:04**
